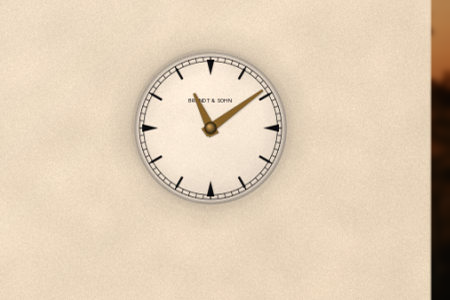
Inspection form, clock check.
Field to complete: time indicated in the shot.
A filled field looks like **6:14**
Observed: **11:09**
